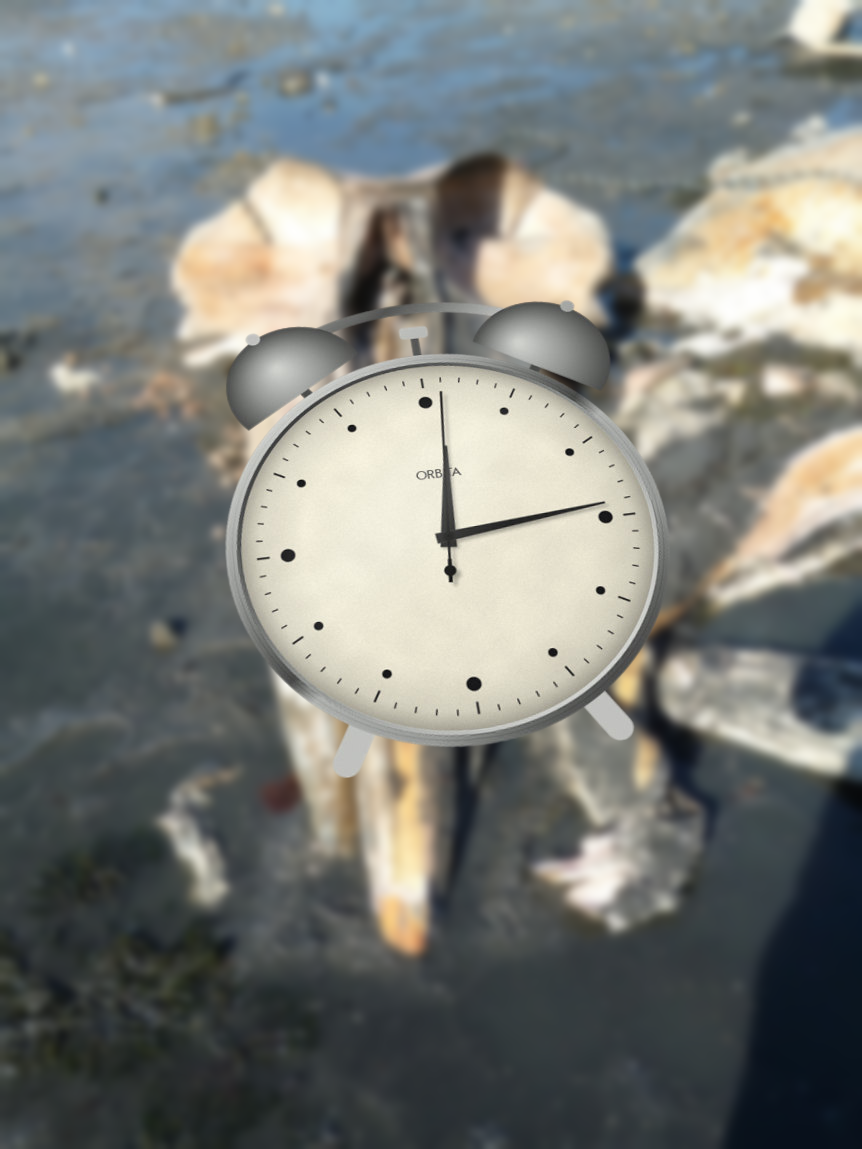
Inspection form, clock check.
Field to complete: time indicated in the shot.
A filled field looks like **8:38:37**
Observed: **12:14:01**
